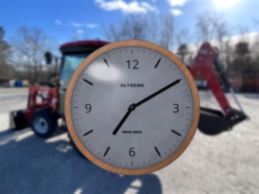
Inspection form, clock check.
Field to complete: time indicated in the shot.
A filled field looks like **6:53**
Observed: **7:10**
